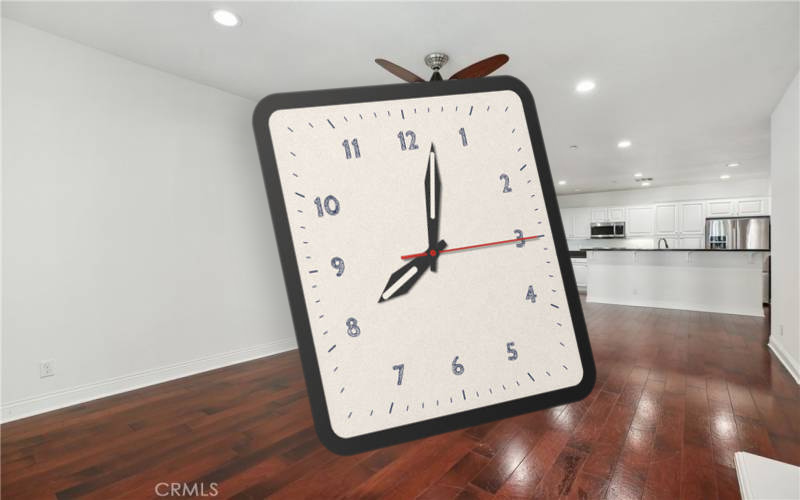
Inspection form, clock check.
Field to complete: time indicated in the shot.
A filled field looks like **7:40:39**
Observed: **8:02:15**
